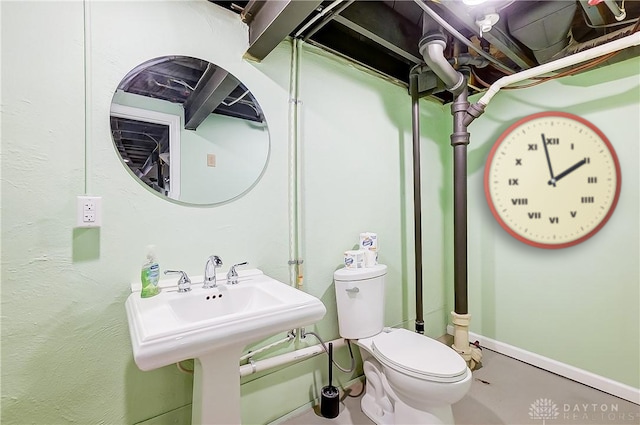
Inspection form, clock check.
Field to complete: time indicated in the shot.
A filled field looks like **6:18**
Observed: **1:58**
